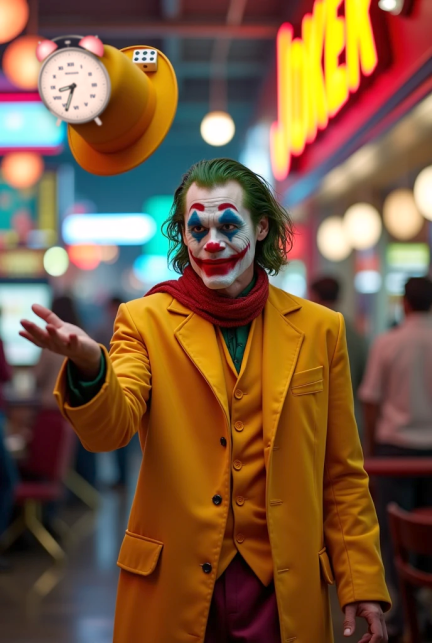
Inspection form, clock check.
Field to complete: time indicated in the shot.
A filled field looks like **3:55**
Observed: **8:34**
